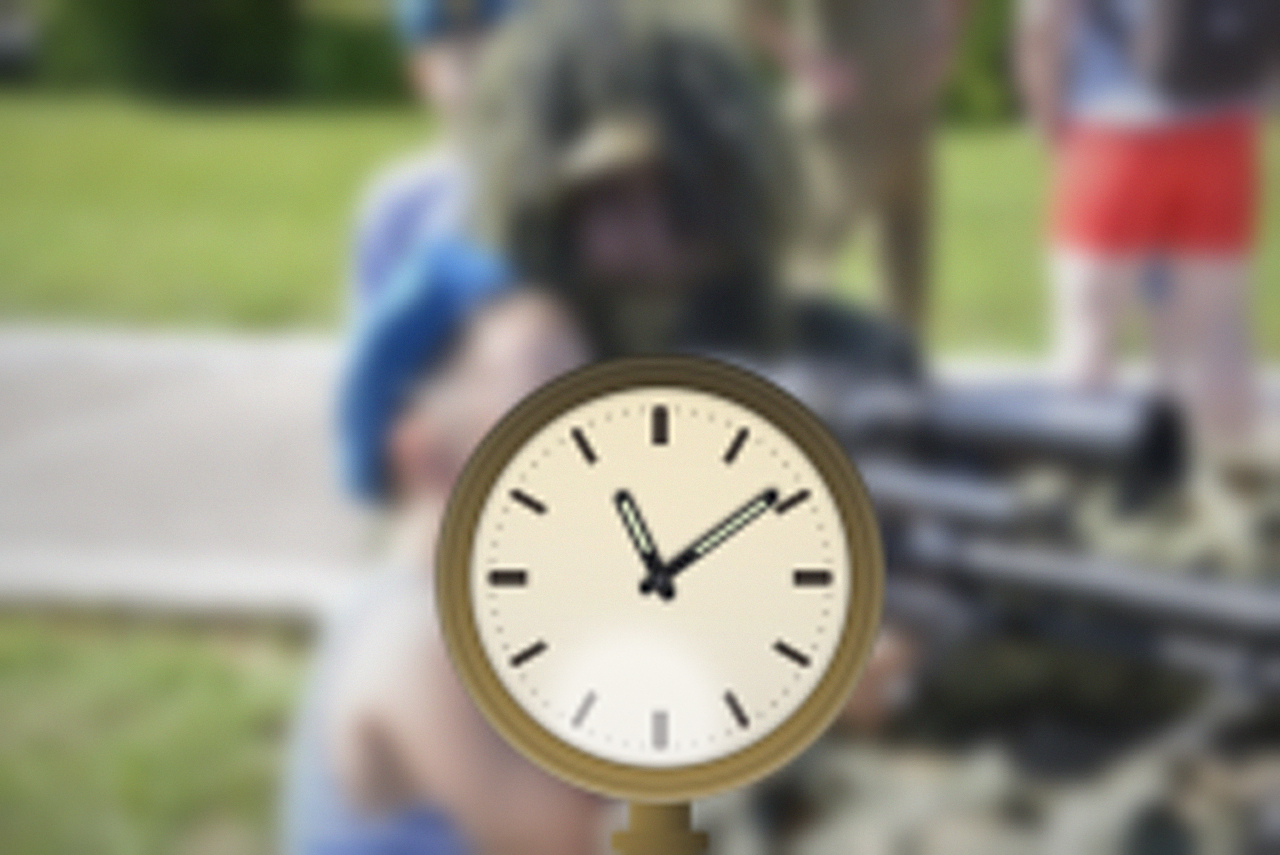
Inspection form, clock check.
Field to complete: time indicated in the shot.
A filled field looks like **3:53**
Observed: **11:09**
